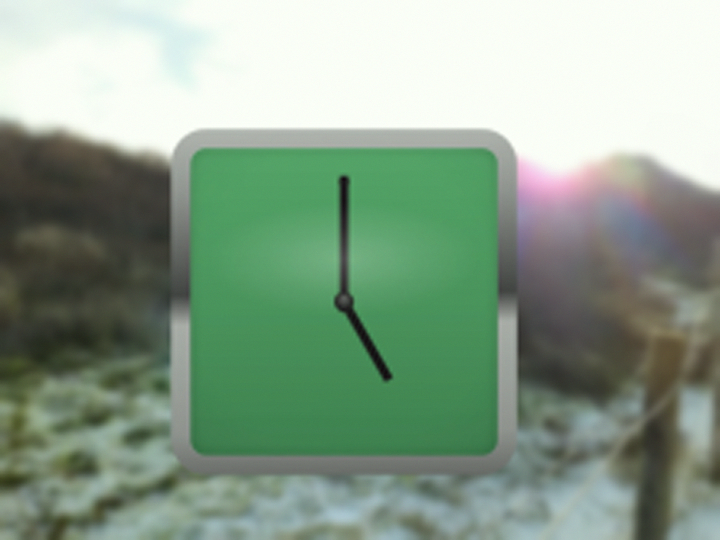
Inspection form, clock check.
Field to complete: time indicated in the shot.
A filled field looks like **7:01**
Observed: **5:00**
